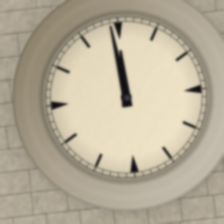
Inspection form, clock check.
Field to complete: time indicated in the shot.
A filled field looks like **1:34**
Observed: **11:59**
